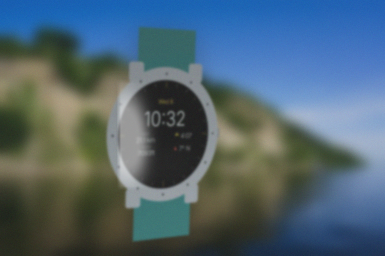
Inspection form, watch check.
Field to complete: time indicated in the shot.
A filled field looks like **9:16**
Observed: **10:32**
